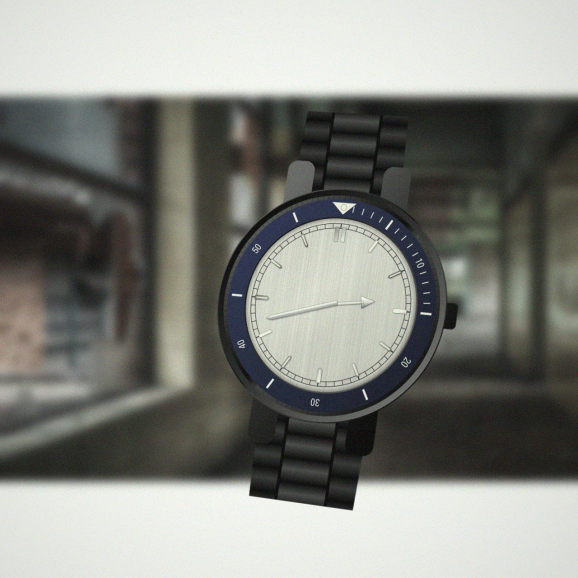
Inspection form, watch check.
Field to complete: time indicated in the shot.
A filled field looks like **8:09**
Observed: **2:42**
